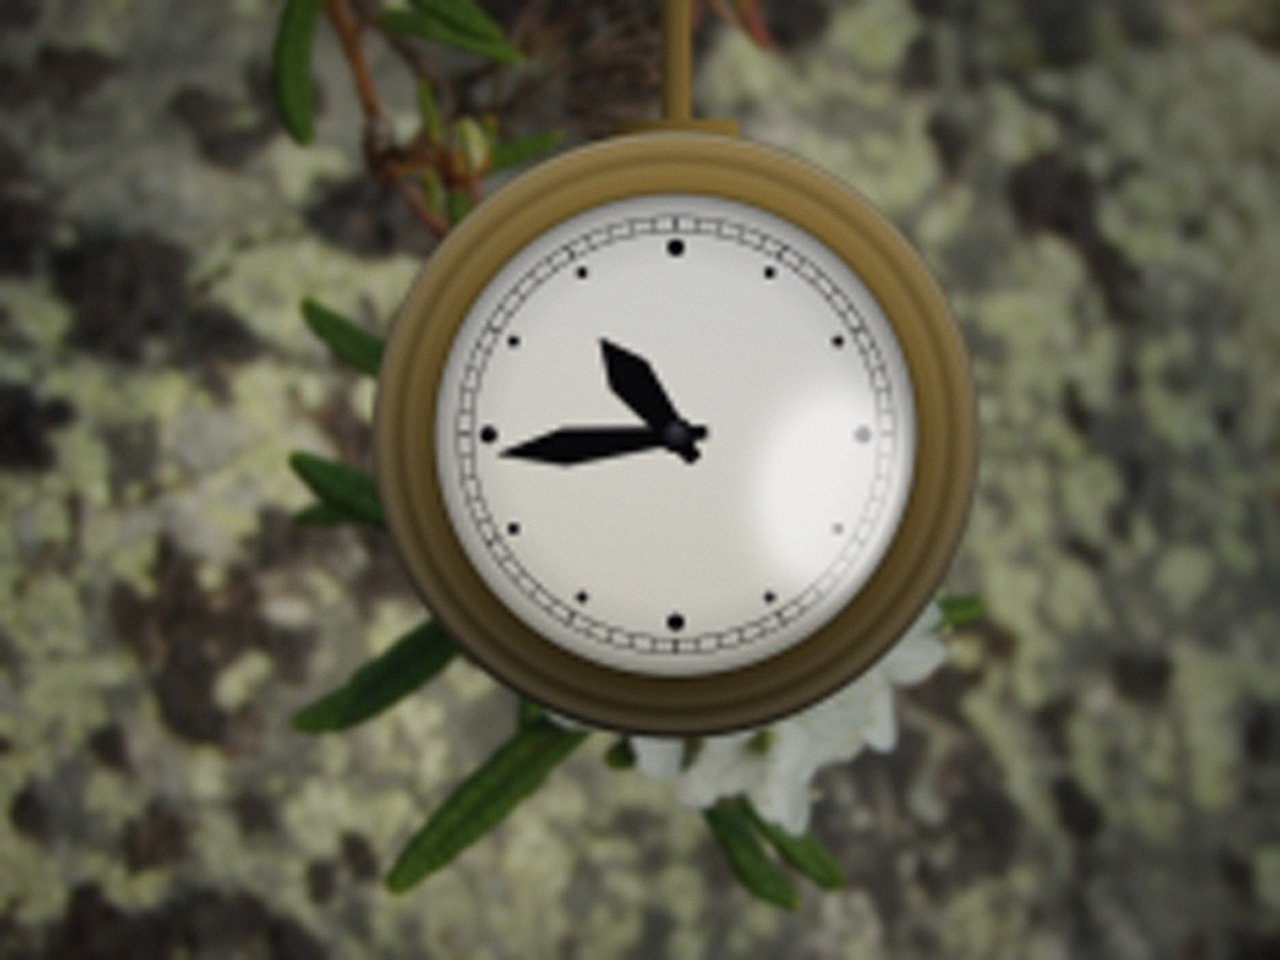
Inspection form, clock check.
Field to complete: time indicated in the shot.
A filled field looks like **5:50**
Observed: **10:44**
